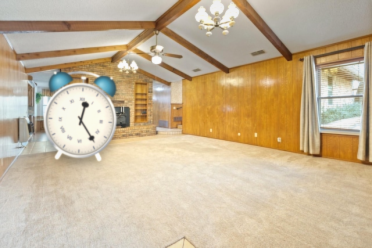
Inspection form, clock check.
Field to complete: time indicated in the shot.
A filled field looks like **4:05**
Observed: **12:24**
